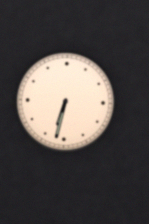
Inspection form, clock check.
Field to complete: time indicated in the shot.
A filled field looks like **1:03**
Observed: **6:32**
